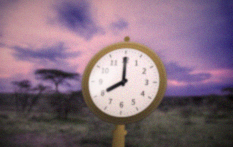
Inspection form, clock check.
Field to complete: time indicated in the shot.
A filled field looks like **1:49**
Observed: **8:00**
